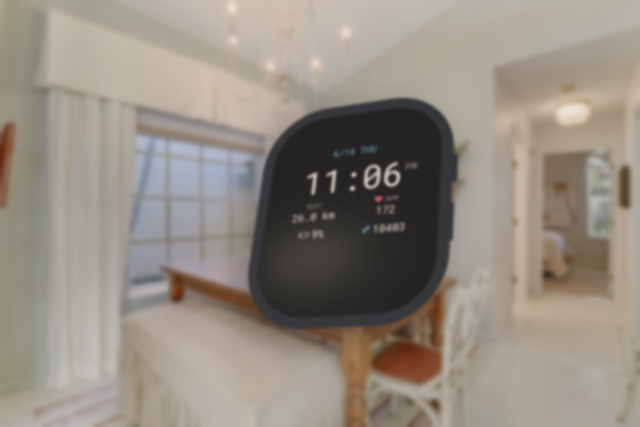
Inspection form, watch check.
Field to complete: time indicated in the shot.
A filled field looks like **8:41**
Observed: **11:06**
